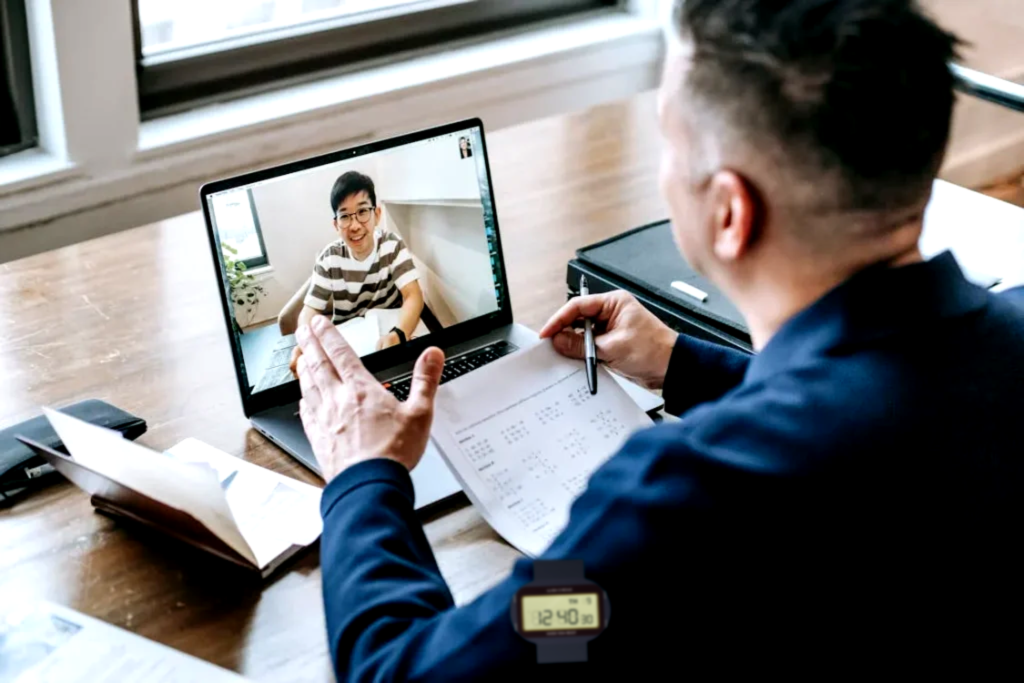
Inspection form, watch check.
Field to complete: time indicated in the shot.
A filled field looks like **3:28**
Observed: **12:40**
